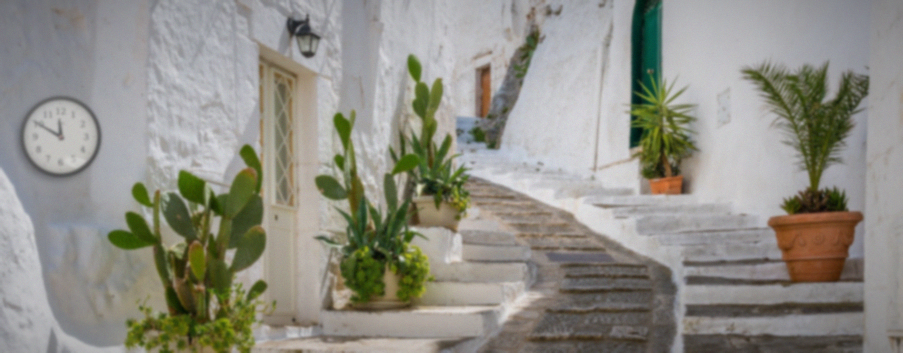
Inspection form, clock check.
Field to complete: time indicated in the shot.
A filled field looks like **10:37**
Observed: **11:50**
